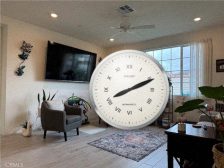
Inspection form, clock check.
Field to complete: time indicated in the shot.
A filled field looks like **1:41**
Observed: **8:11**
